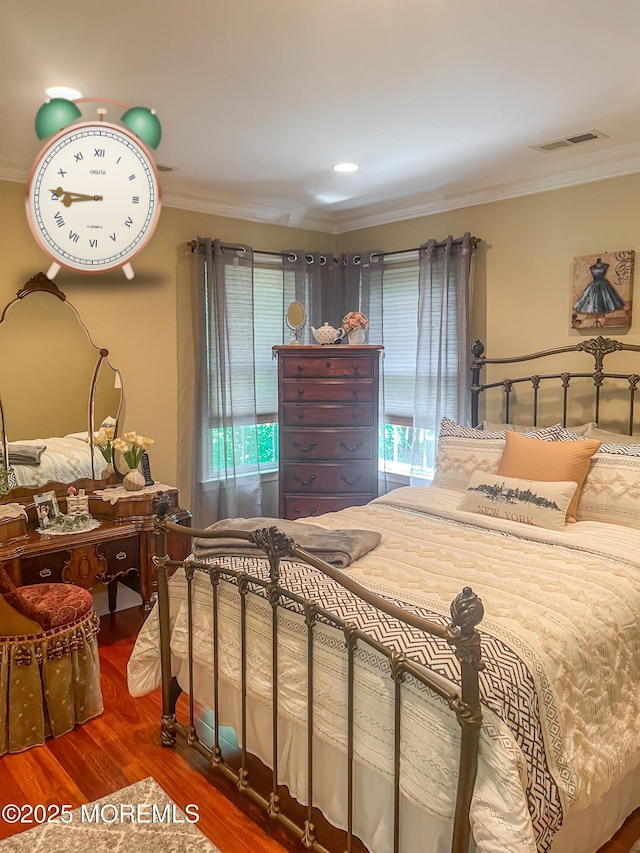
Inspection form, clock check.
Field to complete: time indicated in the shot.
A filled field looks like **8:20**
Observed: **8:46**
